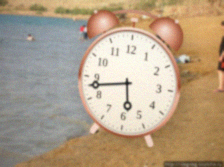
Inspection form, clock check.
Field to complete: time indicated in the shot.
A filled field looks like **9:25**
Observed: **5:43**
